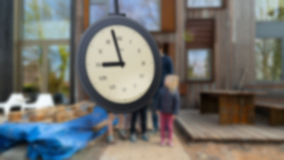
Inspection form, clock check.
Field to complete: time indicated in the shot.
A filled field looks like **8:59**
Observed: **8:58**
